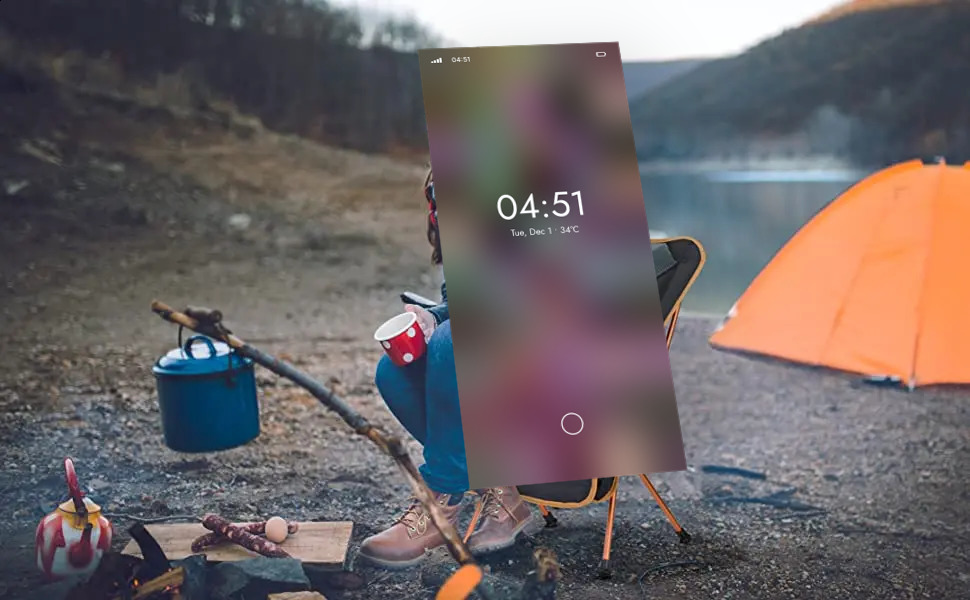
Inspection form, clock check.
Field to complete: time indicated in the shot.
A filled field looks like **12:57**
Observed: **4:51**
